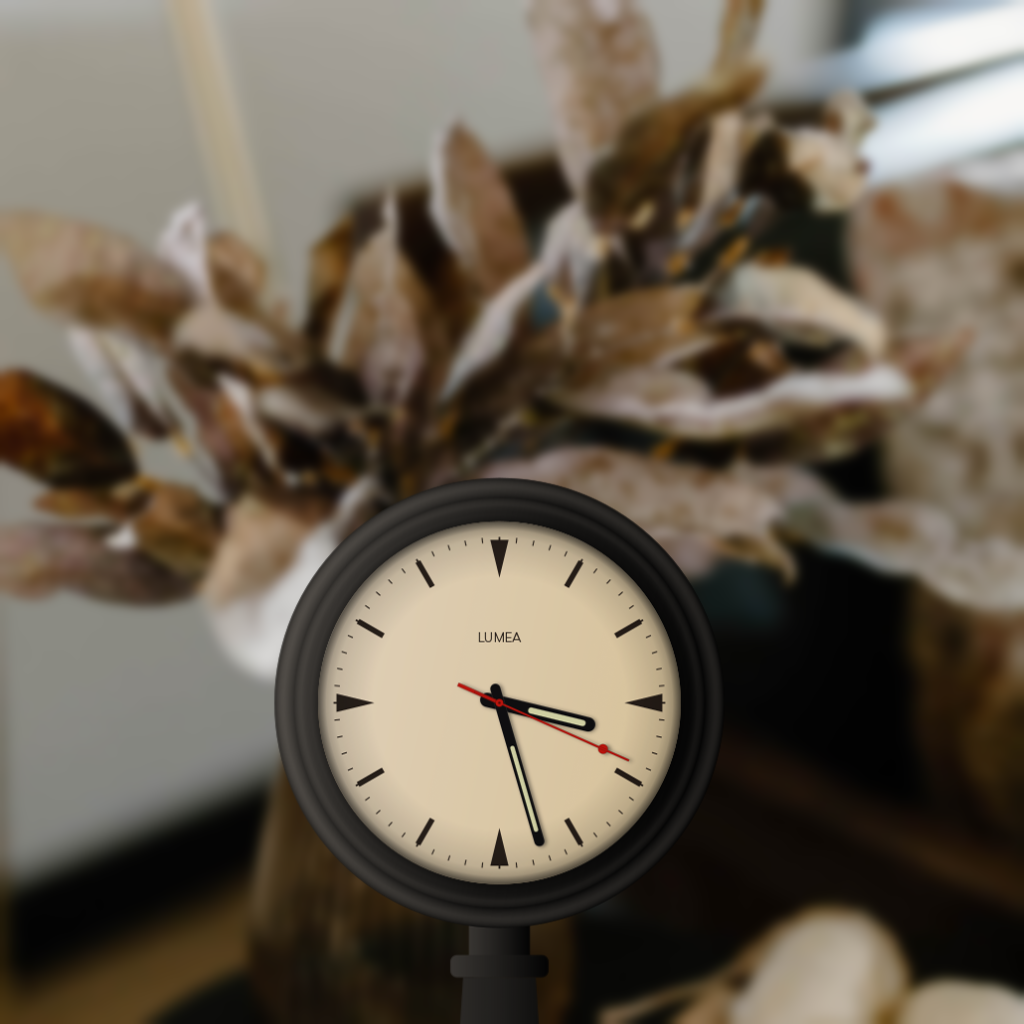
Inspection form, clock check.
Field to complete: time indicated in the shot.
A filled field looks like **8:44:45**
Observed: **3:27:19**
